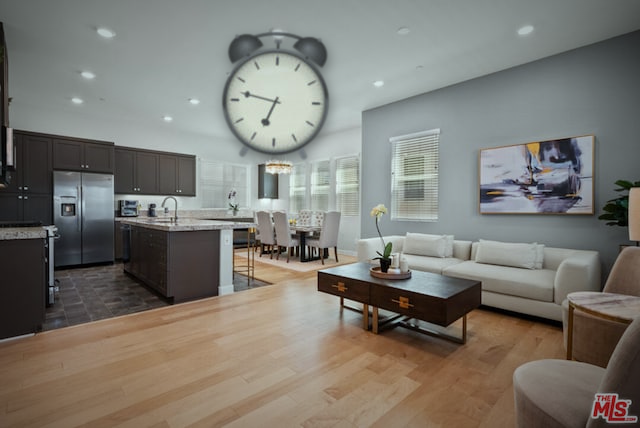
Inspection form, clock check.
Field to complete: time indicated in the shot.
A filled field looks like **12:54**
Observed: **6:47**
